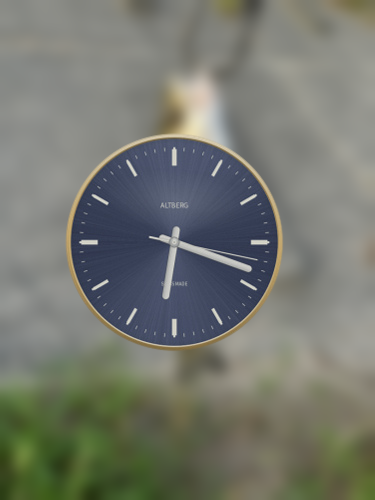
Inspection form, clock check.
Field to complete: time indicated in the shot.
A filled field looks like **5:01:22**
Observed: **6:18:17**
